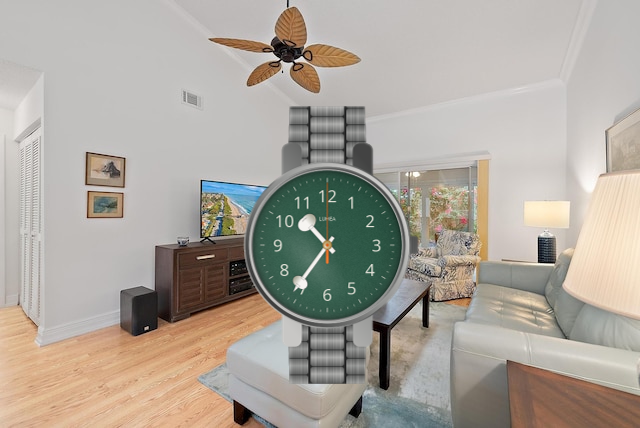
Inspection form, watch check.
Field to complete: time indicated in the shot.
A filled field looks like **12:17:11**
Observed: **10:36:00**
